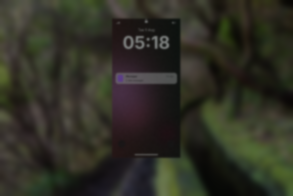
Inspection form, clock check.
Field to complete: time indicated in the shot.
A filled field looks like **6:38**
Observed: **5:18**
